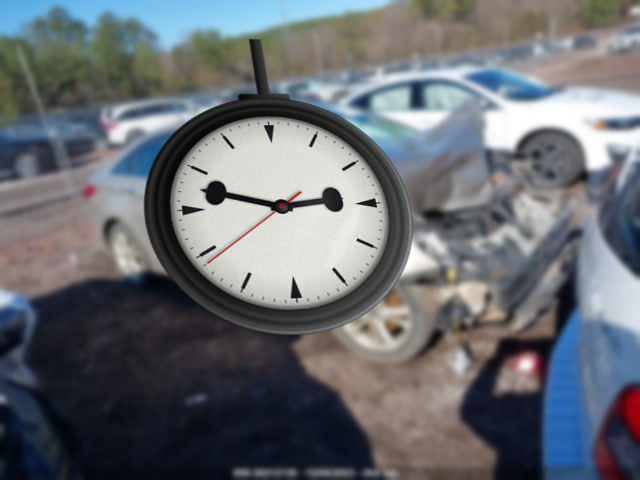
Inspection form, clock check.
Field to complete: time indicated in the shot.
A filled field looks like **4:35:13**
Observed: **2:47:39**
